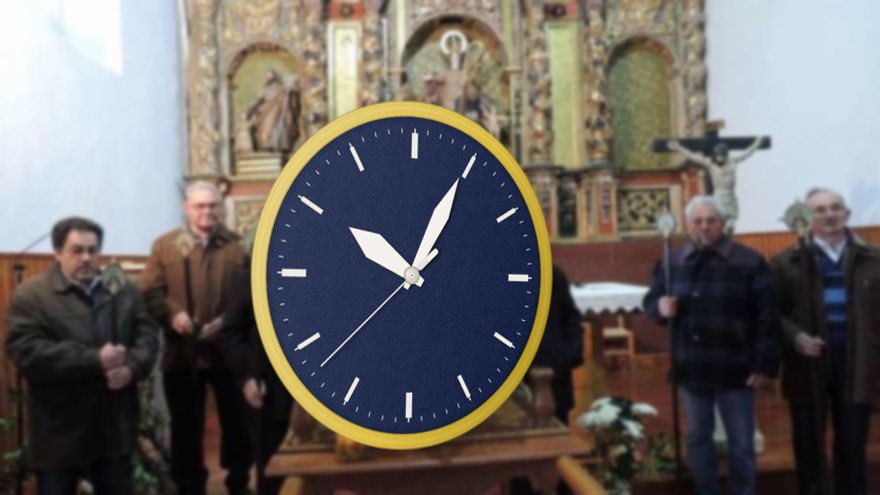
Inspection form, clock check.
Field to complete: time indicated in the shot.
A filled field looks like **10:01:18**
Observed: **10:04:38**
